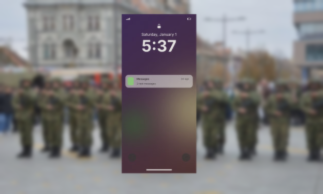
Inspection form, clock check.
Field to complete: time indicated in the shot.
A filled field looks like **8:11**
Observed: **5:37**
